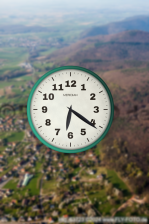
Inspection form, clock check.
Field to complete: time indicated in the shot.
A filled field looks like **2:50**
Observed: **6:21**
